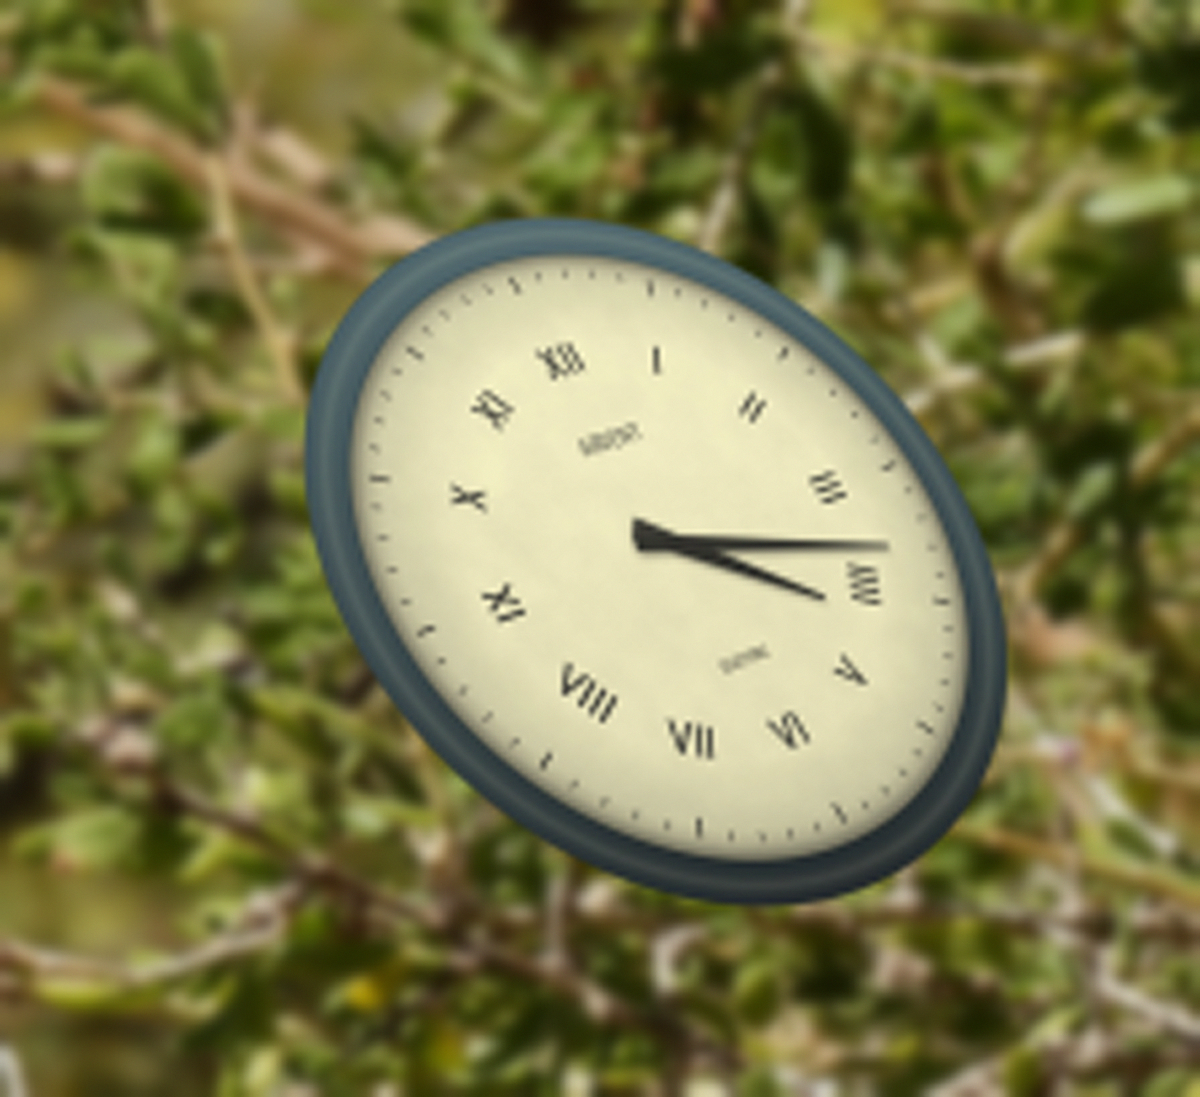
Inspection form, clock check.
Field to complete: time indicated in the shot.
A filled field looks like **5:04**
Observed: **4:18**
